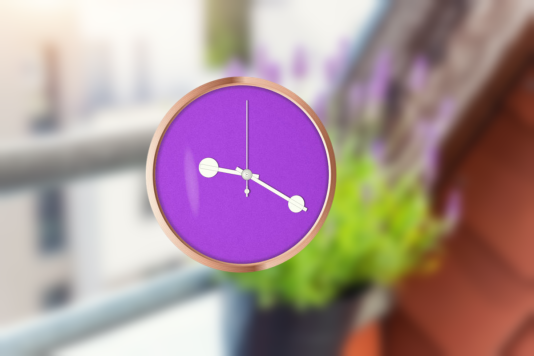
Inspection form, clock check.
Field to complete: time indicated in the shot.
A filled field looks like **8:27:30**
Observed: **9:20:00**
